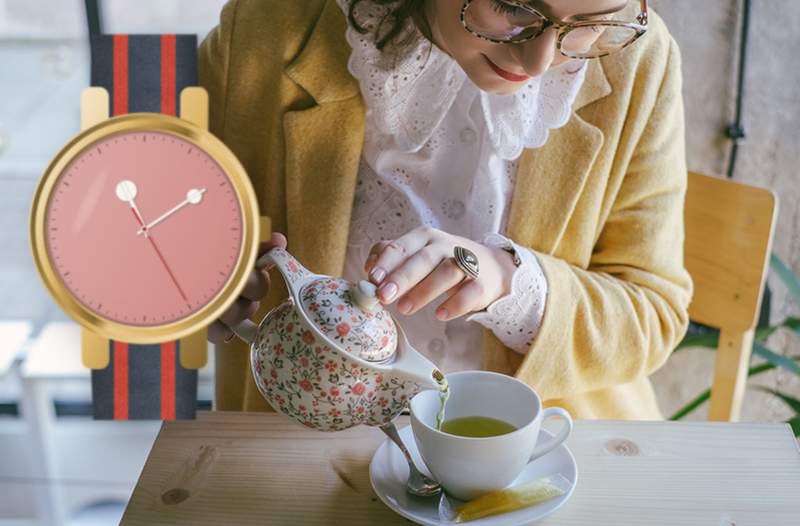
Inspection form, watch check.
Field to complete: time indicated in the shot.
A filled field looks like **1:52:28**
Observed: **11:09:25**
